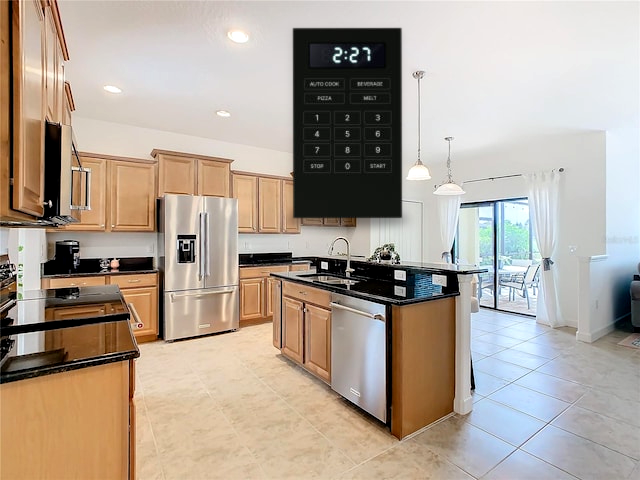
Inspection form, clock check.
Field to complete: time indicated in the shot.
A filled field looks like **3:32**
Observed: **2:27**
